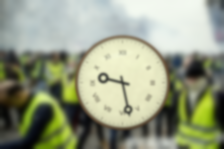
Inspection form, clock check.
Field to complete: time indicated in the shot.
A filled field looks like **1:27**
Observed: **9:28**
